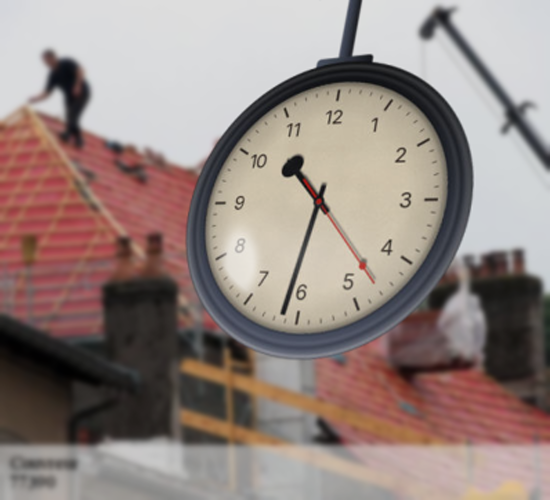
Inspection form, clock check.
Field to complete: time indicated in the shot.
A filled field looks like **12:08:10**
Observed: **10:31:23**
